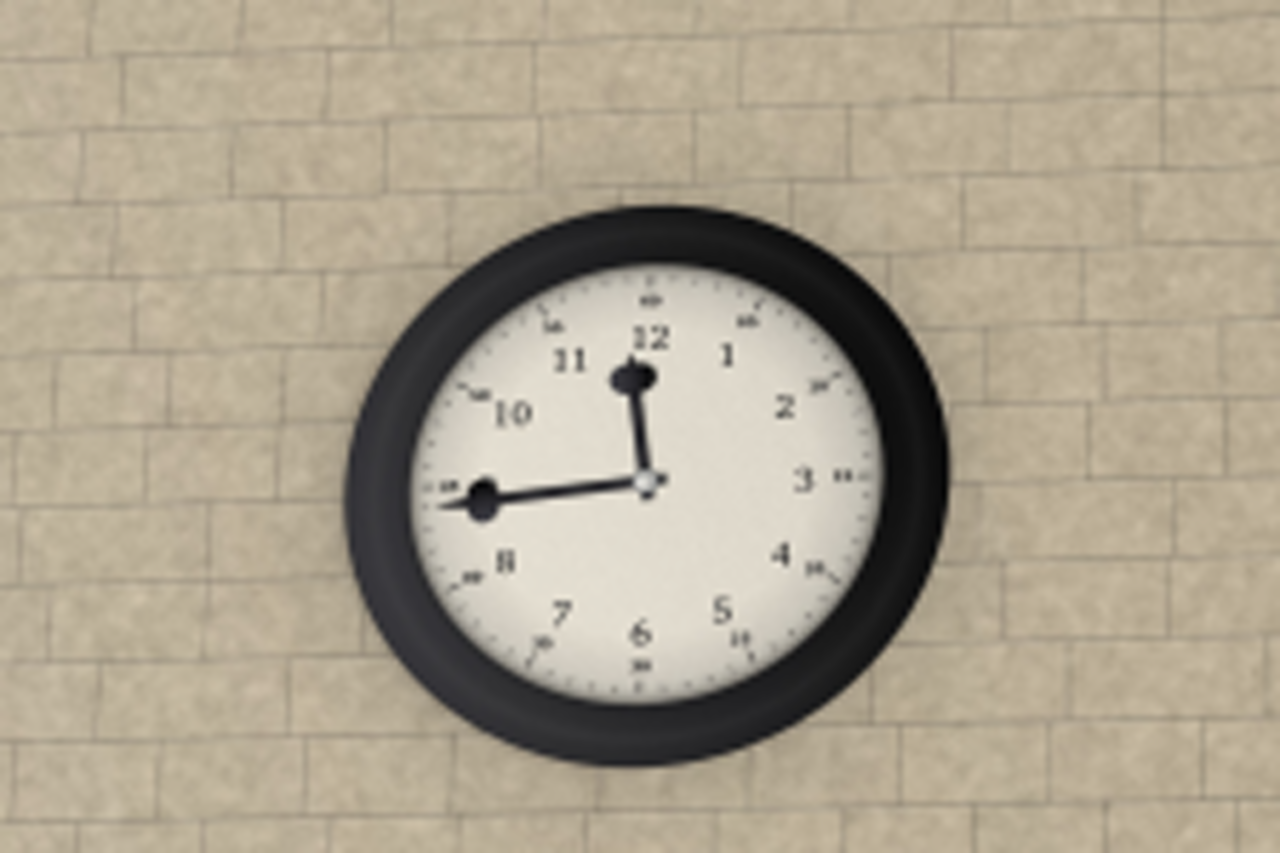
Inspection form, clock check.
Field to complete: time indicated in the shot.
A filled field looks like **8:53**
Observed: **11:44**
